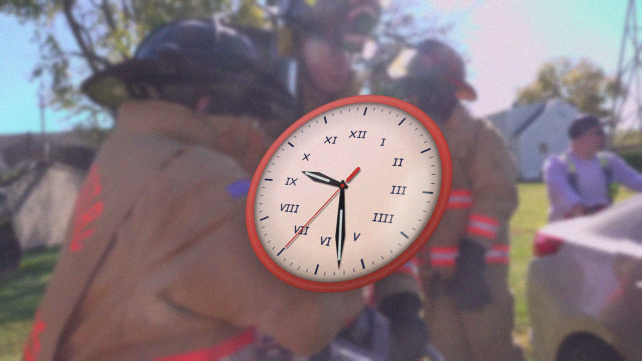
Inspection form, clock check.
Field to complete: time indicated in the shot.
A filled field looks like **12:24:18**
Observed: **9:27:35**
